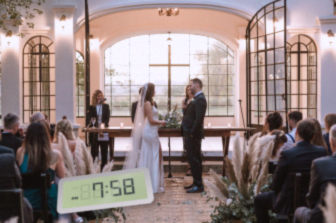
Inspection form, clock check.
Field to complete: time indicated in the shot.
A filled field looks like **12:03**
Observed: **7:58**
